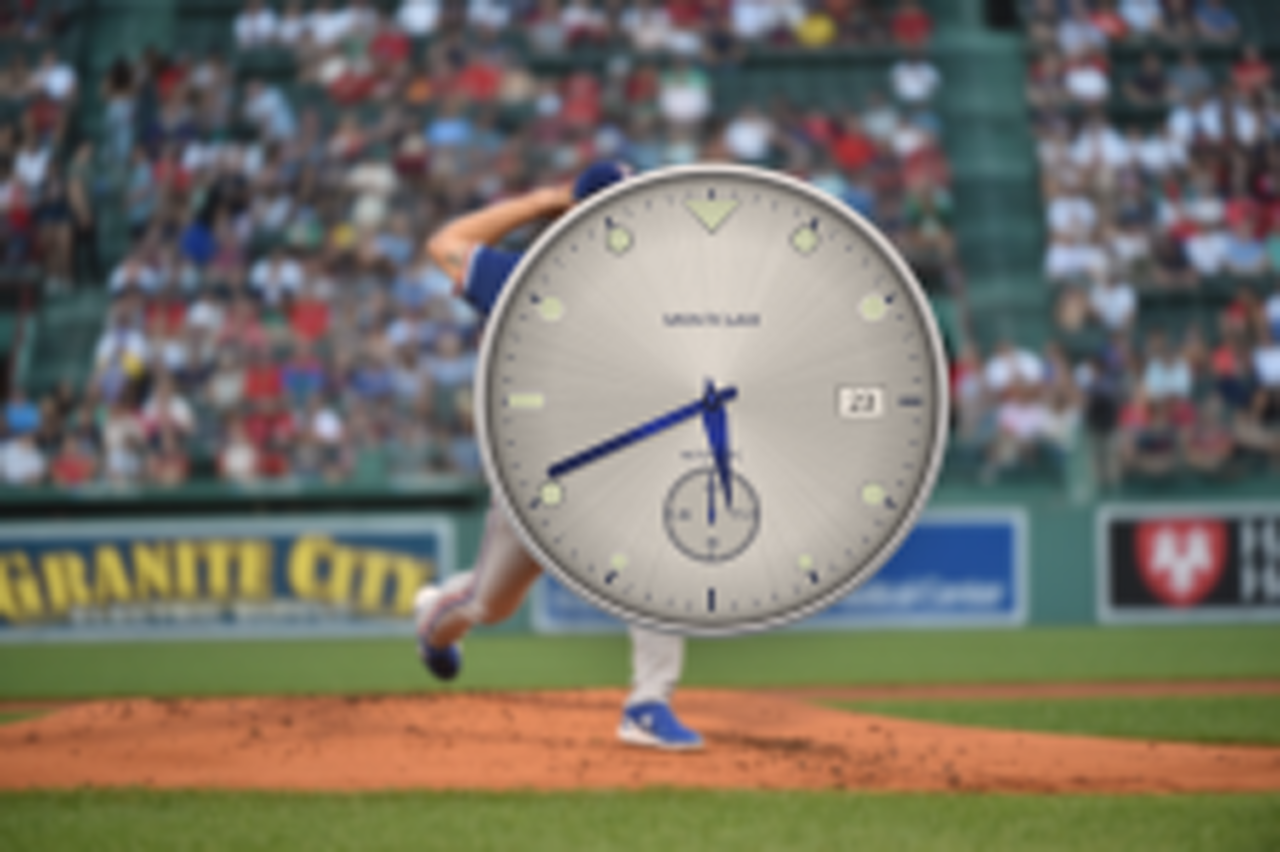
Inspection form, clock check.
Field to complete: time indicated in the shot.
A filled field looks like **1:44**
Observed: **5:41**
